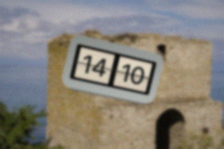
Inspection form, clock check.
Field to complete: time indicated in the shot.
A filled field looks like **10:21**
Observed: **14:10**
